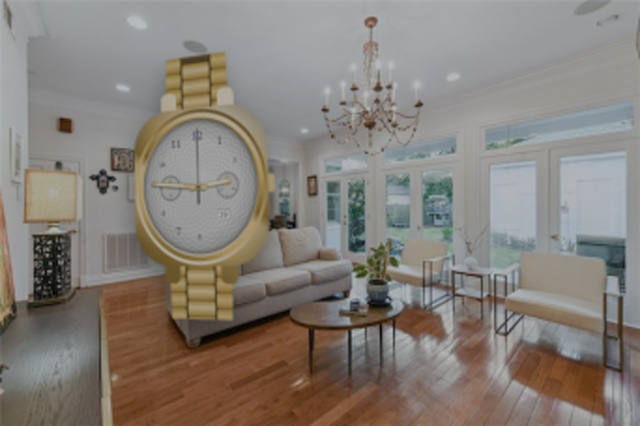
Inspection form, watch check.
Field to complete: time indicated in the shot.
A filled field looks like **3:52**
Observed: **2:46**
